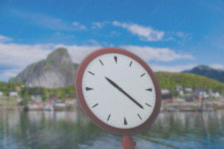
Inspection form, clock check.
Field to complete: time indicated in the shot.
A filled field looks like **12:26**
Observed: **10:22**
